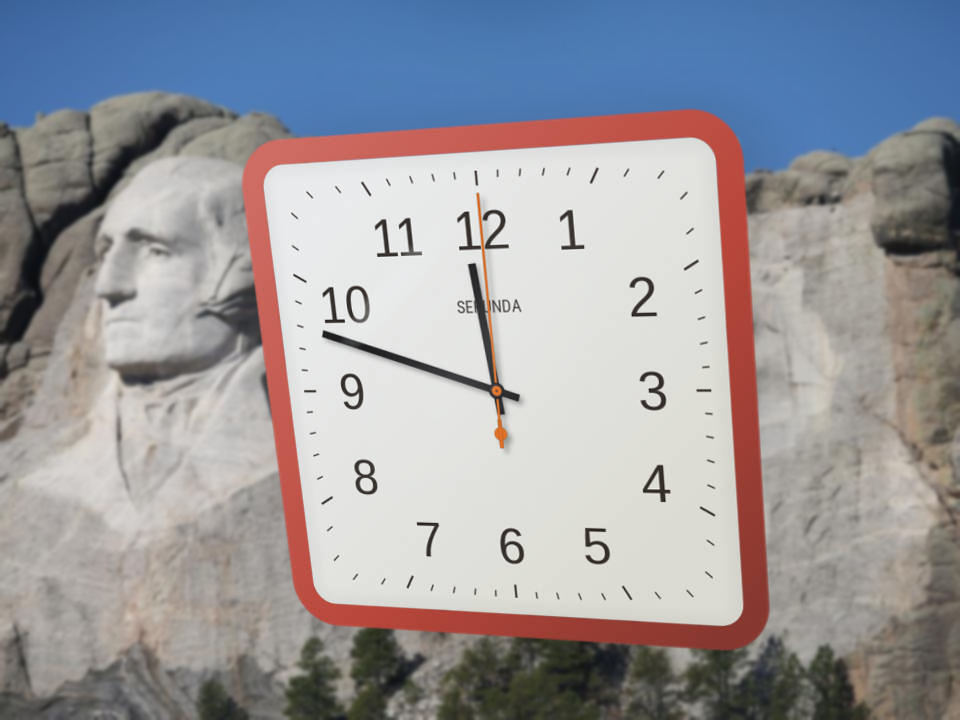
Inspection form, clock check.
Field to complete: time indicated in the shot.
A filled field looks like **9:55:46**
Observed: **11:48:00**
